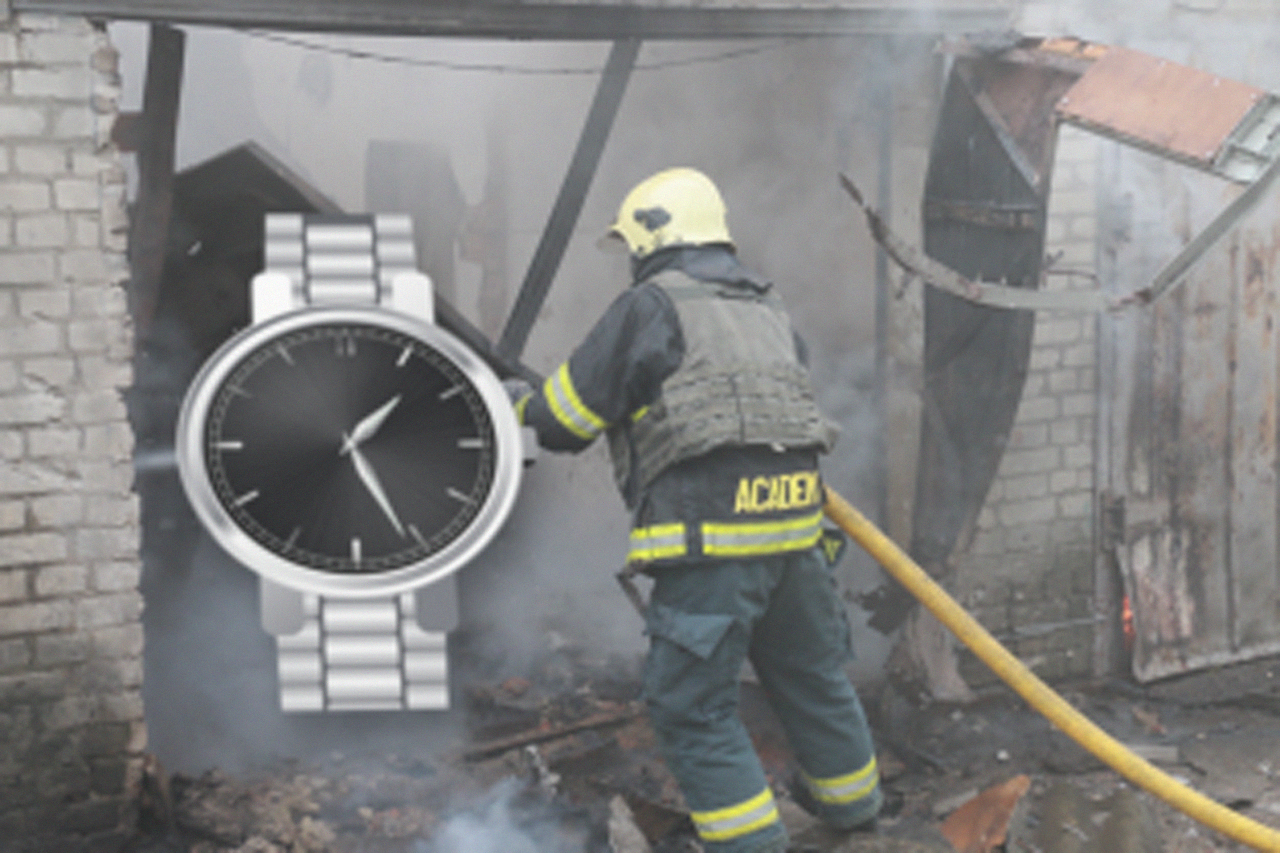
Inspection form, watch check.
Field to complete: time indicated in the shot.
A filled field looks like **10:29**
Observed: **1:26**
